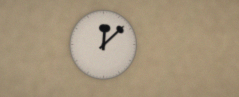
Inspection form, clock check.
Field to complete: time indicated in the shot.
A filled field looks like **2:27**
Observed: **12:08**
